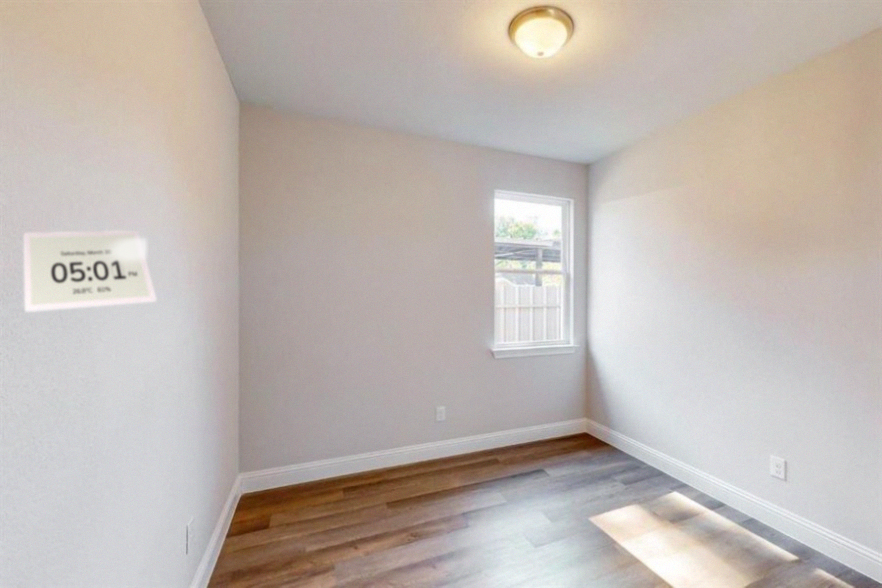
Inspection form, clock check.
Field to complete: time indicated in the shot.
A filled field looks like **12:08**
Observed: **5:01**
